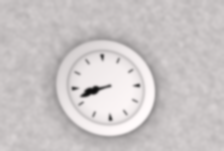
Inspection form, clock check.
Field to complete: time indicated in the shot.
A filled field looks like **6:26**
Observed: **8:42**
